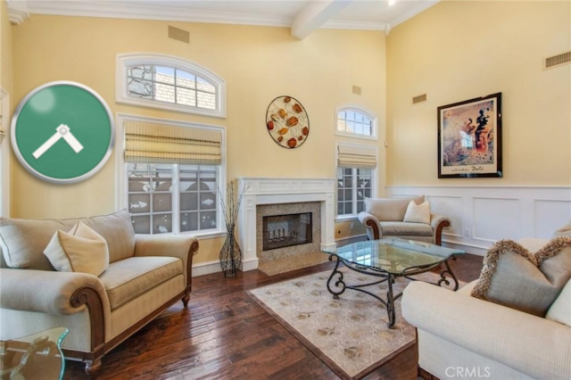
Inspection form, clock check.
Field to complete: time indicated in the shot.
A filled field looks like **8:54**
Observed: **4:38**
